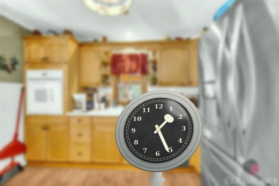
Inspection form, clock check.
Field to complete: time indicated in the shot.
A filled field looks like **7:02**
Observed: **1:26**
